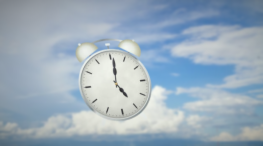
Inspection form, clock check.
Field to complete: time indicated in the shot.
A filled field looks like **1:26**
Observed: **5:01**
